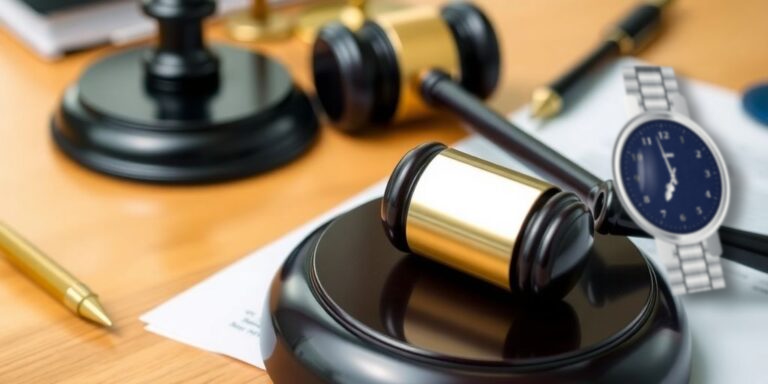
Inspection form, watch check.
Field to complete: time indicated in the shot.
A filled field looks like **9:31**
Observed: **6:58**
